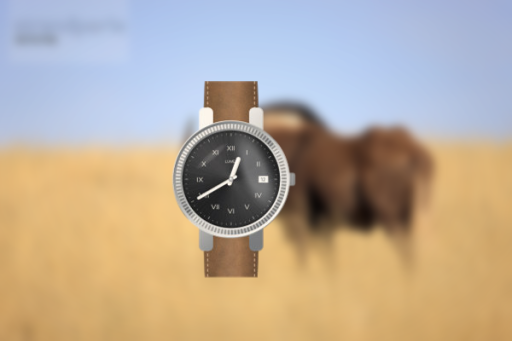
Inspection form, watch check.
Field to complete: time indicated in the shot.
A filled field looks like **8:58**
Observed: **12:40**
